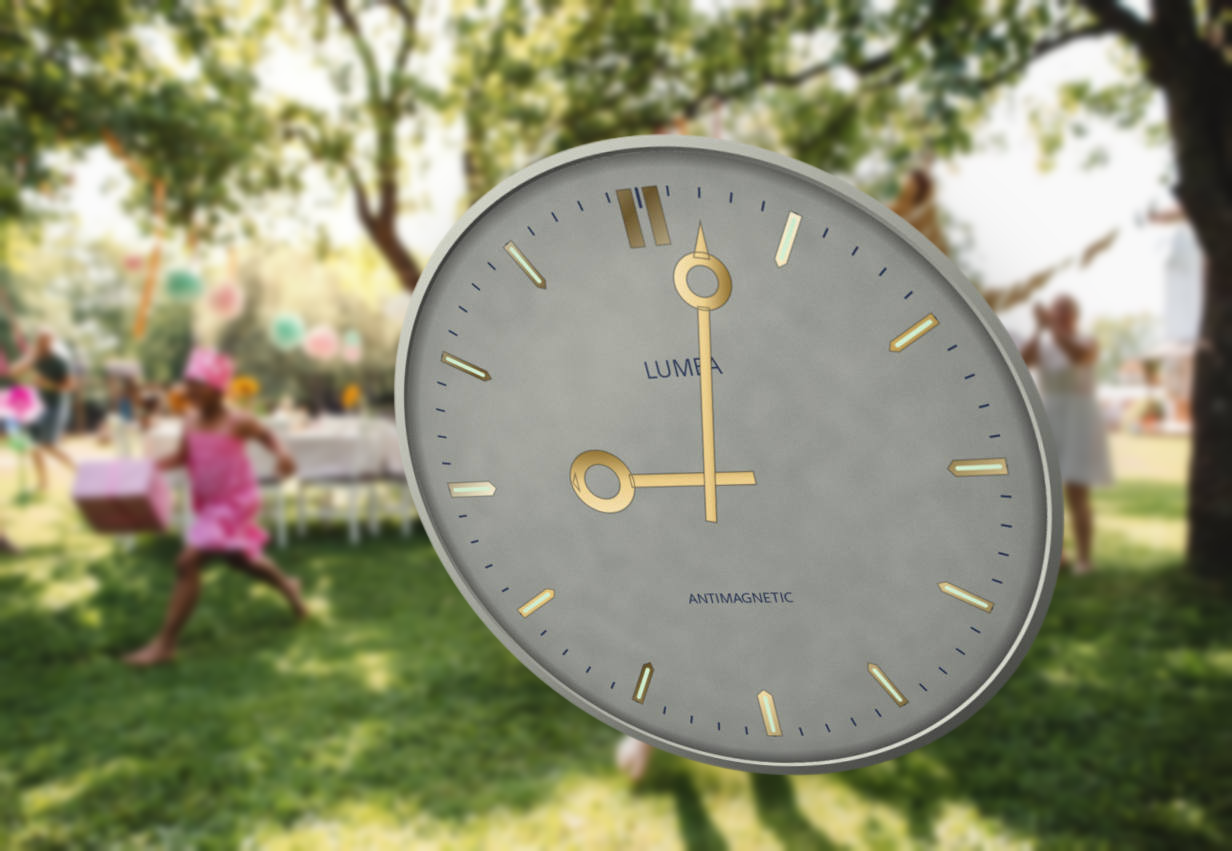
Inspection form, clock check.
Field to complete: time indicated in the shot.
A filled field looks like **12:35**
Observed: **9:02**
